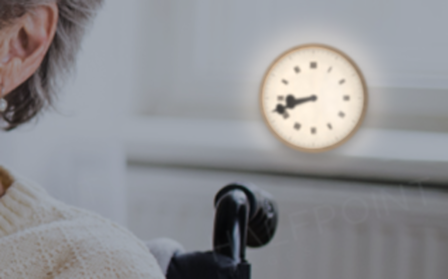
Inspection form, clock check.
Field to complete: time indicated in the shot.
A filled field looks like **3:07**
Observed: **8:42**
